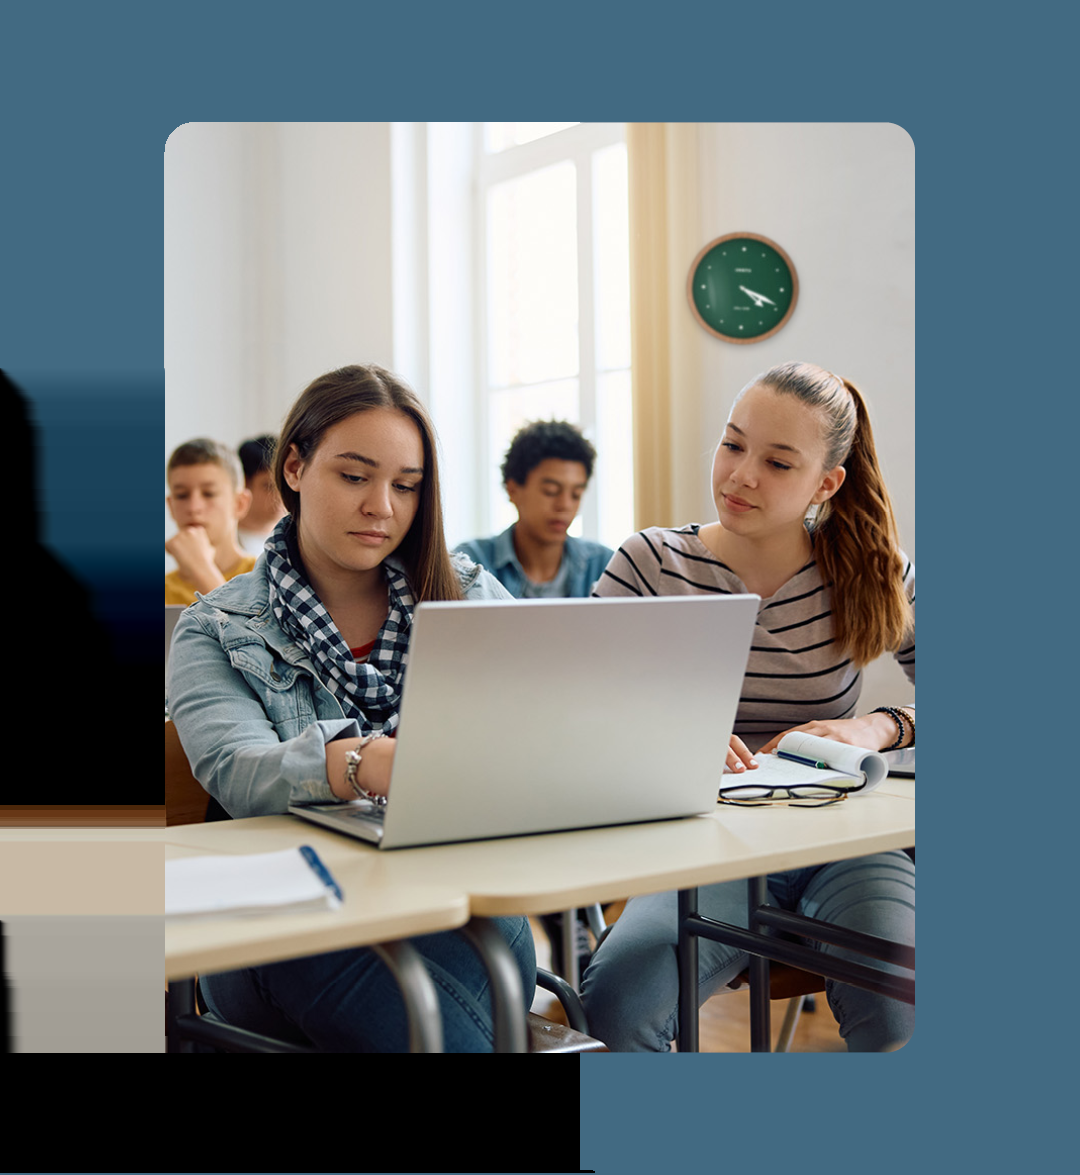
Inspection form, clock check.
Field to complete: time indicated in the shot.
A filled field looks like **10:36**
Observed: **4:19**
